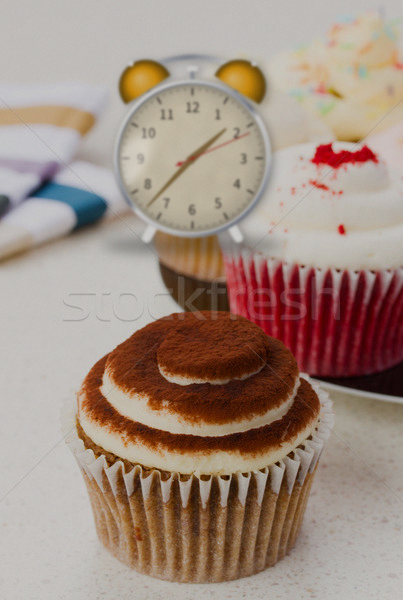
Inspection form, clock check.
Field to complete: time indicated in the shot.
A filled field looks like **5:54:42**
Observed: **1:37:11**
